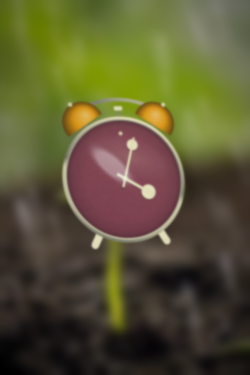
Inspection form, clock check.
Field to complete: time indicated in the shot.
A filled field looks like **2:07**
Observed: **4:03**
